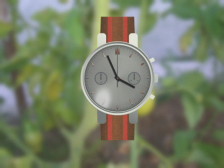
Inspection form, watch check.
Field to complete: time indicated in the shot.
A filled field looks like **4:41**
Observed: **3:56**
